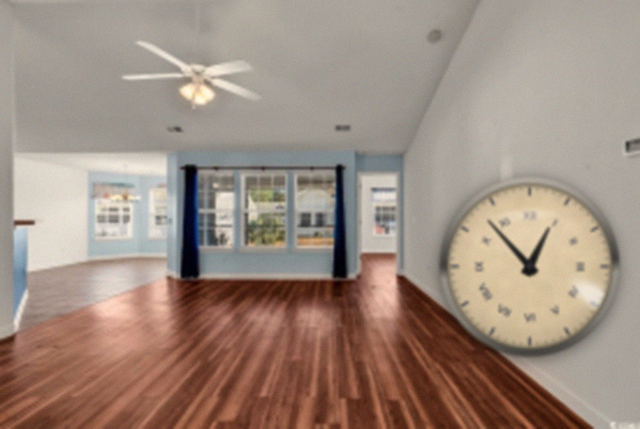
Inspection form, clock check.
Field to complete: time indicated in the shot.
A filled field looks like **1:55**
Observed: **12:53**
